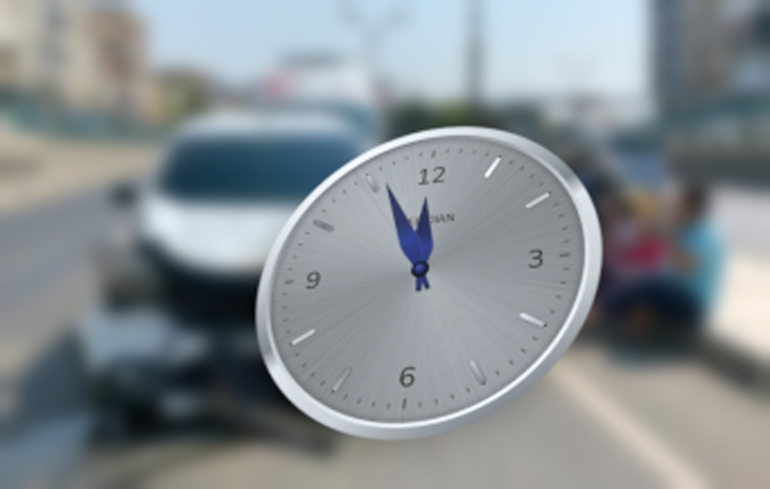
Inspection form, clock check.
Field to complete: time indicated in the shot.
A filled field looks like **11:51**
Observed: **11:56**
